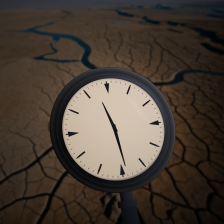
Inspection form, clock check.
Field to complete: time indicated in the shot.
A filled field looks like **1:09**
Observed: **11:29**
